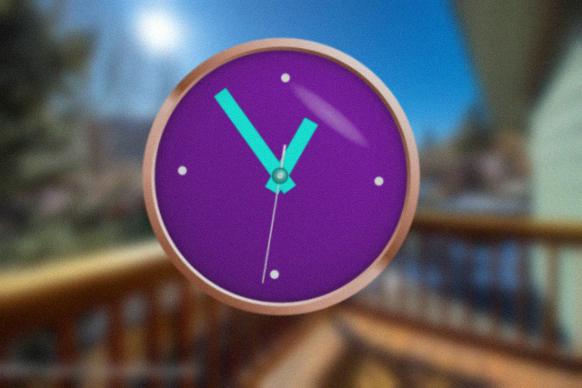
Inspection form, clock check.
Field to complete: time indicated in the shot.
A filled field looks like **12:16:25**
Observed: **12:53:31**
